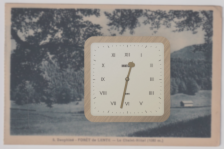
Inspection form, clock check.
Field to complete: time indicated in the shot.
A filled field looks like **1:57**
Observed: **12:32**
